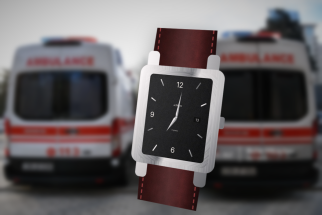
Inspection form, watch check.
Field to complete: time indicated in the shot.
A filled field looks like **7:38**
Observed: **7:01**
